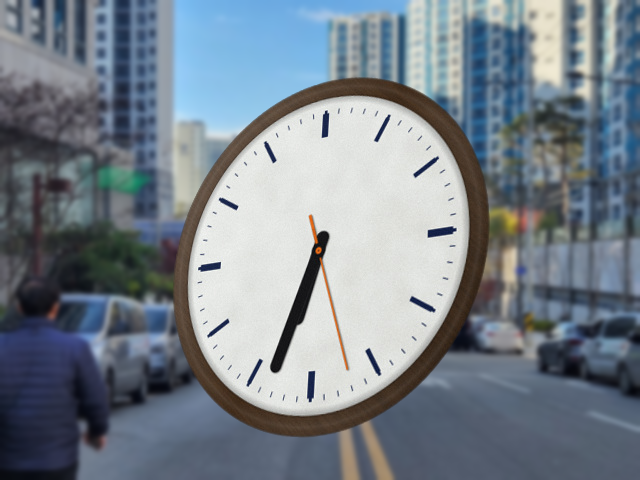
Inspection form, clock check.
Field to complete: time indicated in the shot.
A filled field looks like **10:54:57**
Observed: **6:33:27**
